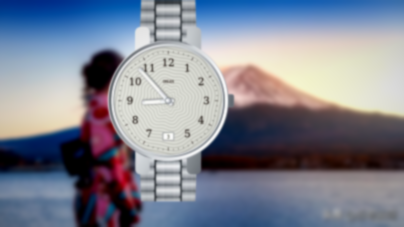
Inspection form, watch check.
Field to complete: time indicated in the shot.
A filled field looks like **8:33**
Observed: **8:53**
